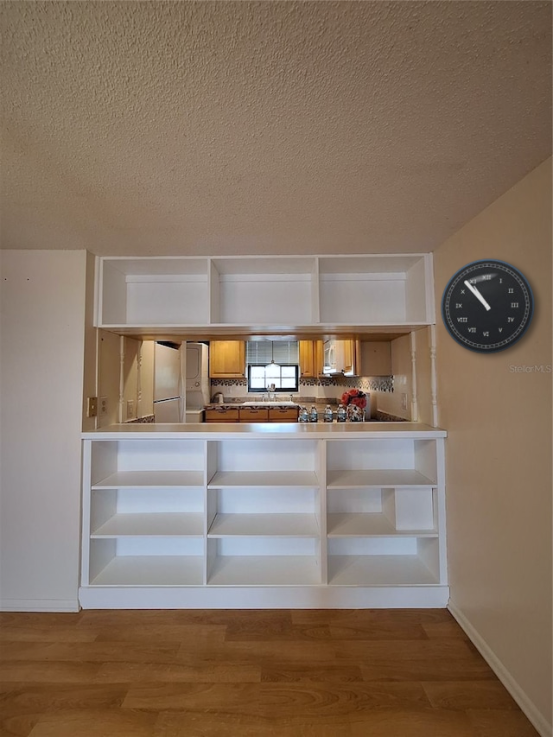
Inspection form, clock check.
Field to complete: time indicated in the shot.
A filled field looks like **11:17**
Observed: **10:53**
